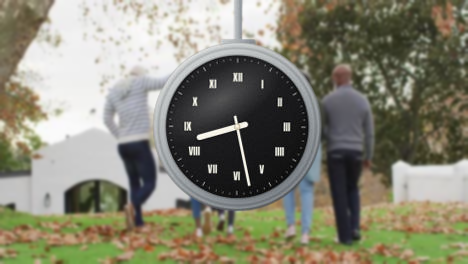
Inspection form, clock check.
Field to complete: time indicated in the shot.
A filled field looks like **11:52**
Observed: **8:28**
